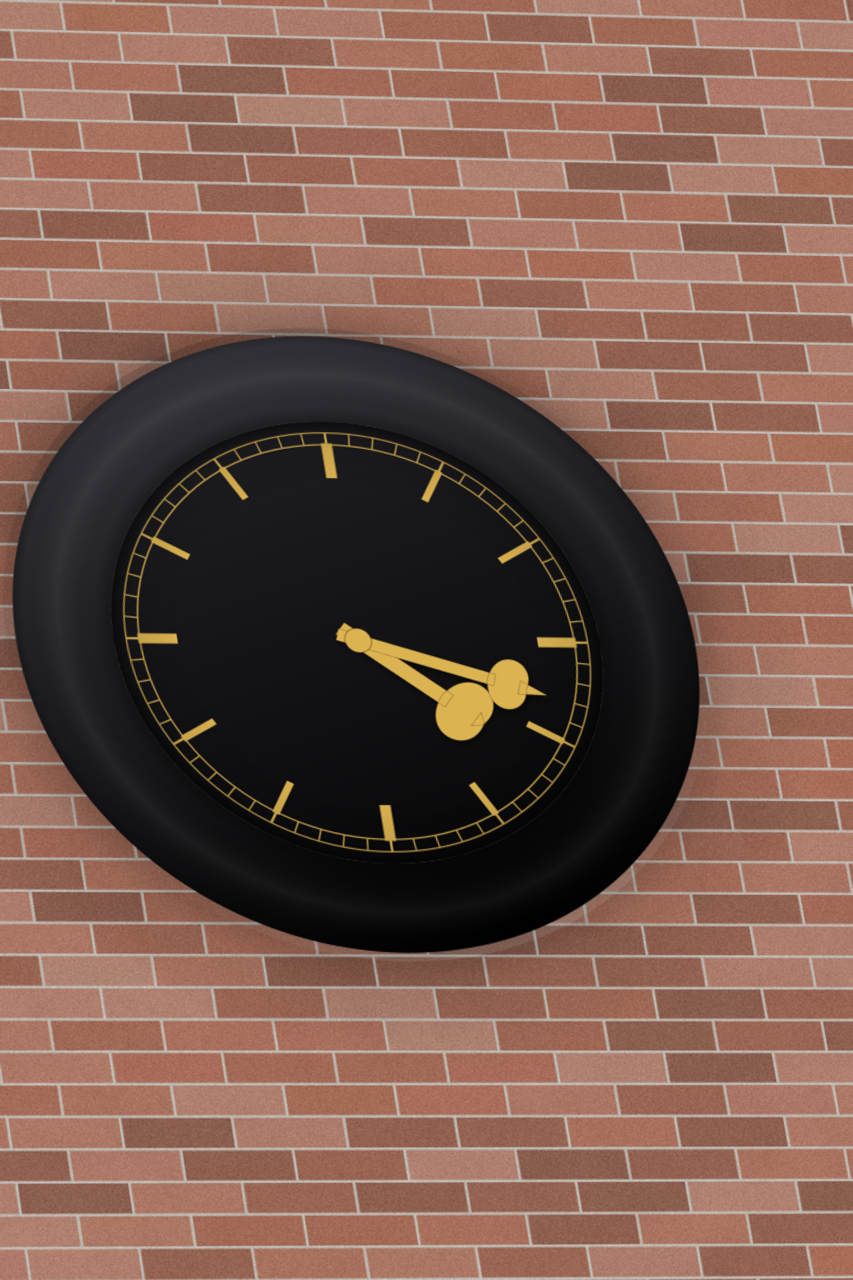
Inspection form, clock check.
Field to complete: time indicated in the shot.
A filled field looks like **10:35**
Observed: **4:18**
